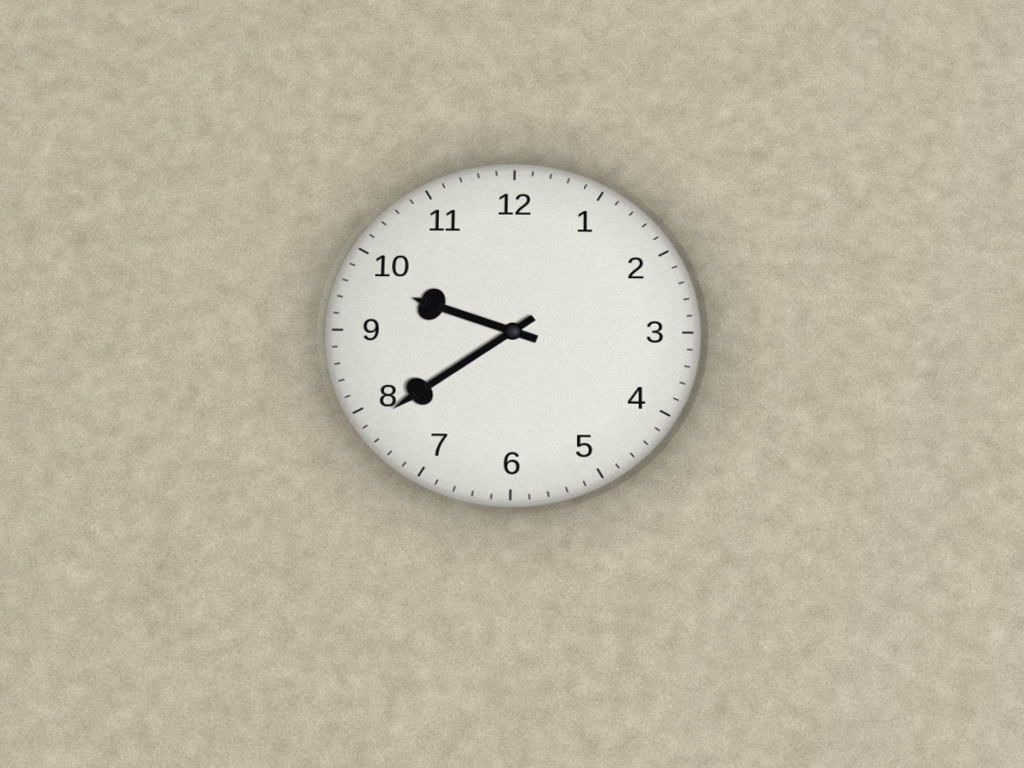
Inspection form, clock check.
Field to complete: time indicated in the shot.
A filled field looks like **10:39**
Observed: **9:39**
